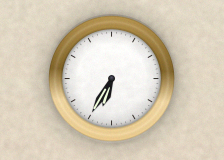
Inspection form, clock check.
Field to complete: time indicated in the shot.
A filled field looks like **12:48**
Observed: **6:35**
